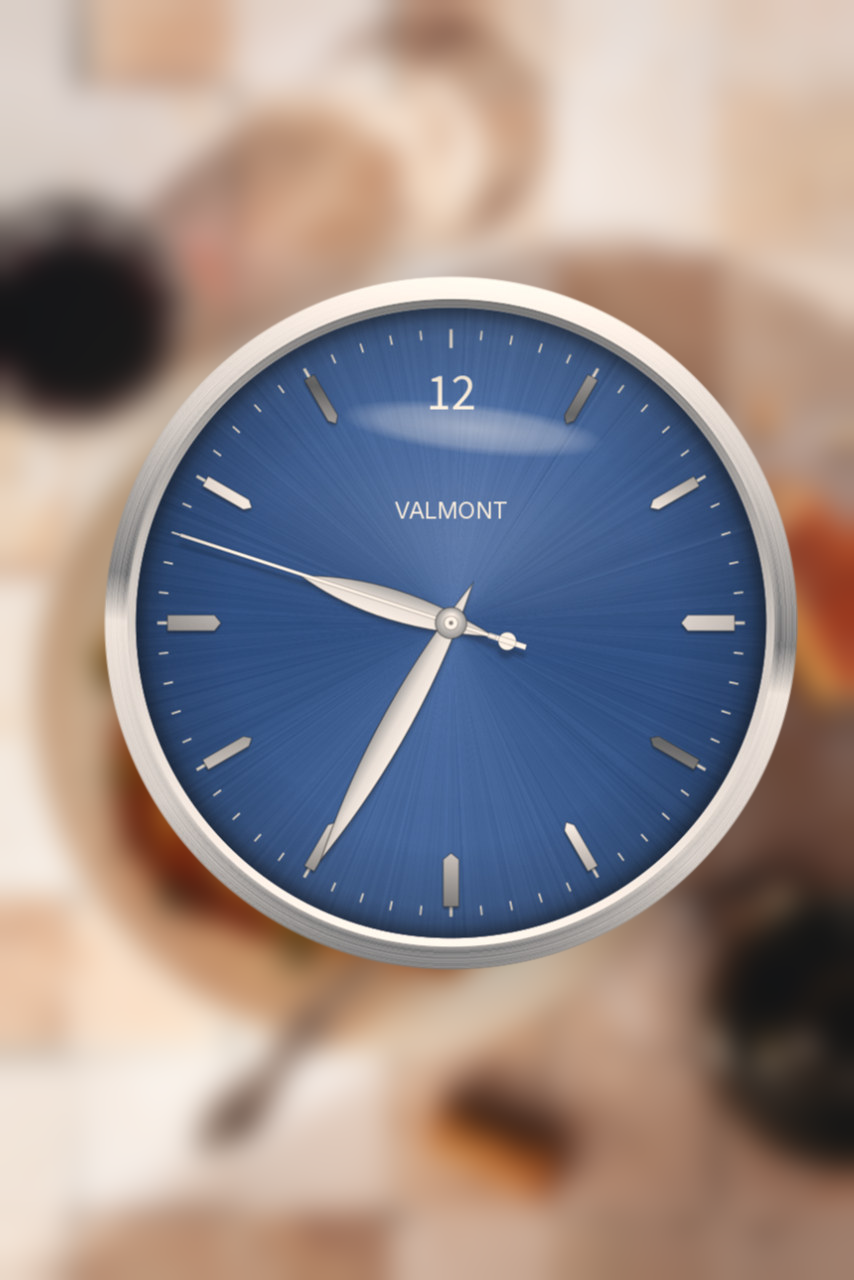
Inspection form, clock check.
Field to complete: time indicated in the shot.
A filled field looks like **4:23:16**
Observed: **9:34:48**
